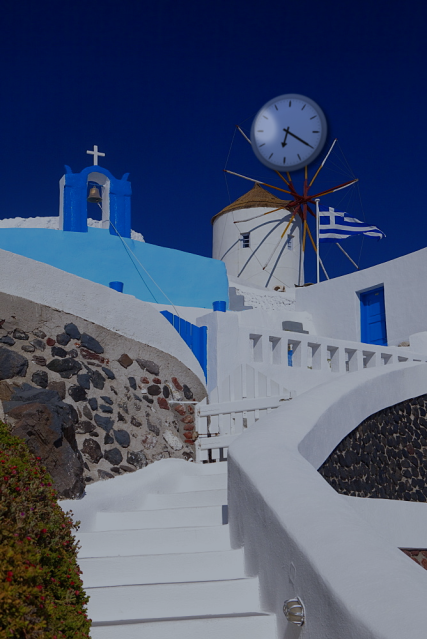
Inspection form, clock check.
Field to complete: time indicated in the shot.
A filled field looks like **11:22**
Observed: **6:20**
